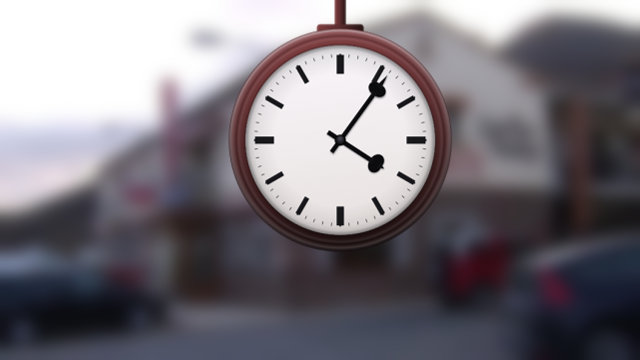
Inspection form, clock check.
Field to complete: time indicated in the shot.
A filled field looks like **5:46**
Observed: **4:06**
